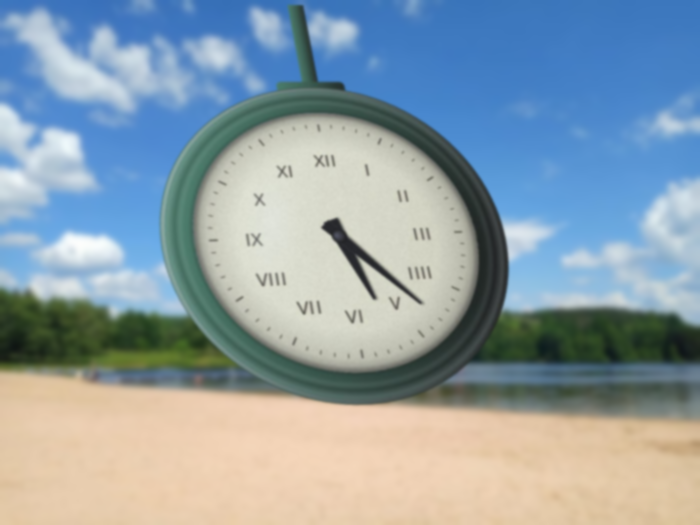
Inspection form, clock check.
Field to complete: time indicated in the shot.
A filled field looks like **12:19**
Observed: **5:23**
